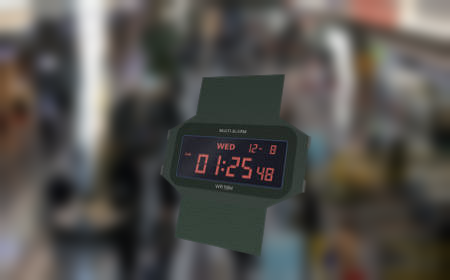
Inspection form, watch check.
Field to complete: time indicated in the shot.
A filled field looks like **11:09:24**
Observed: **1:25:48**
